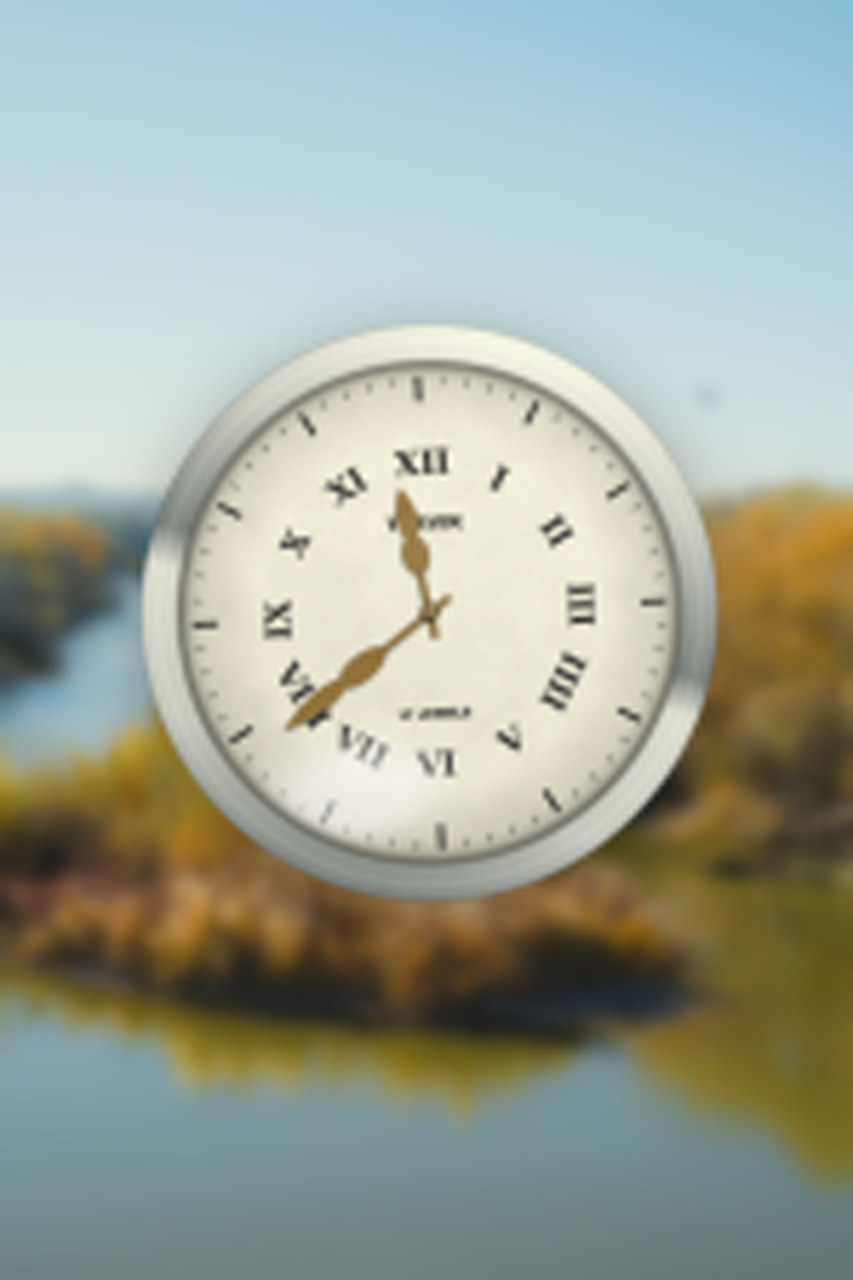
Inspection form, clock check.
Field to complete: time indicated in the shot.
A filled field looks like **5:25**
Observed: **11:39**
